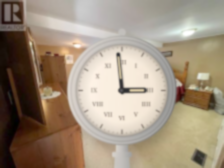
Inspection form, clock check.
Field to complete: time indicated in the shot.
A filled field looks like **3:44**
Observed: **2:59**
